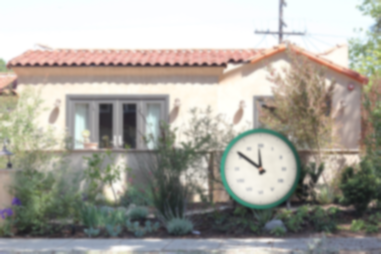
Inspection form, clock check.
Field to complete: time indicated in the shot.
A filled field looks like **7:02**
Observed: **11:51**
